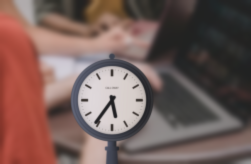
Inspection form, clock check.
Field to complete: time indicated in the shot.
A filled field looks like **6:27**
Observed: **5:36**
